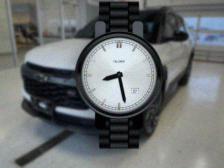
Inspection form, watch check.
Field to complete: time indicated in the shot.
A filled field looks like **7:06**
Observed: **8:28**
